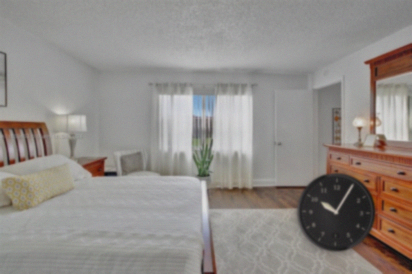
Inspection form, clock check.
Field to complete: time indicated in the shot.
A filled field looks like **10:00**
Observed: **10:05**
